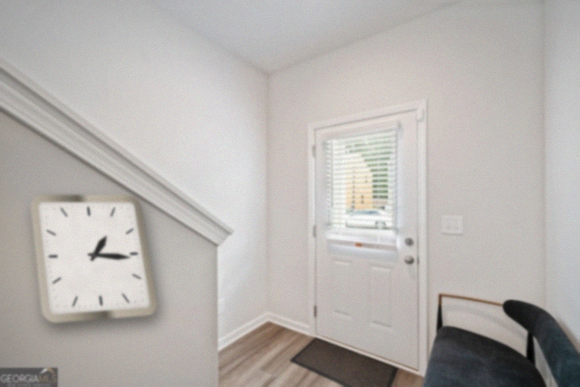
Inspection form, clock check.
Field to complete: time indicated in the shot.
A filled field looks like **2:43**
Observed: **1:16**
